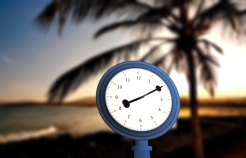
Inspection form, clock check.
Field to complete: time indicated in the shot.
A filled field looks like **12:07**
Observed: **8:10**
